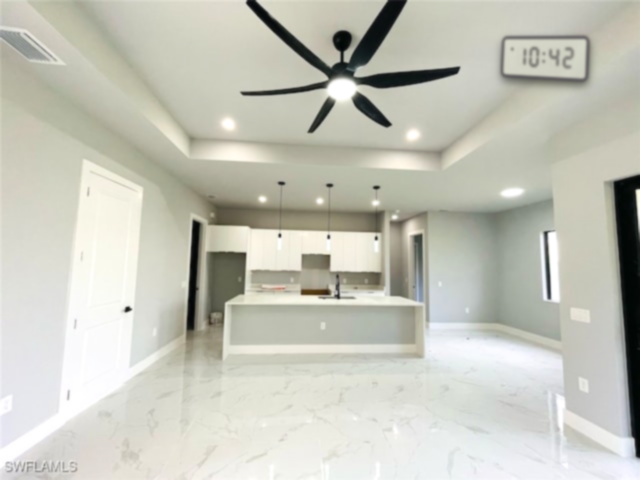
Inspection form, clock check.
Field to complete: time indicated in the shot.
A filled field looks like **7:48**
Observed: **10:42**
